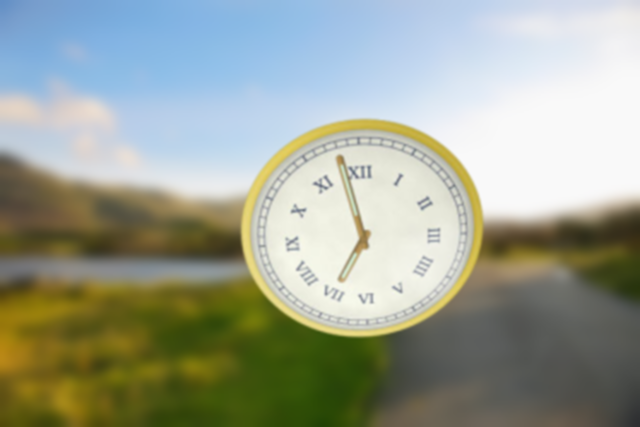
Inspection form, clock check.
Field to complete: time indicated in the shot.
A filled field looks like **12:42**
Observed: **6:58**
